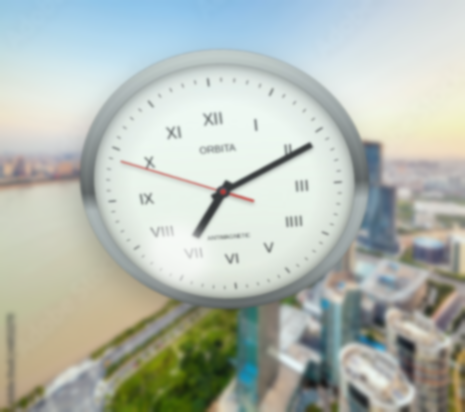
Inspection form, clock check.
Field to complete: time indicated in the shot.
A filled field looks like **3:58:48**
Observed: **7:10:49**
